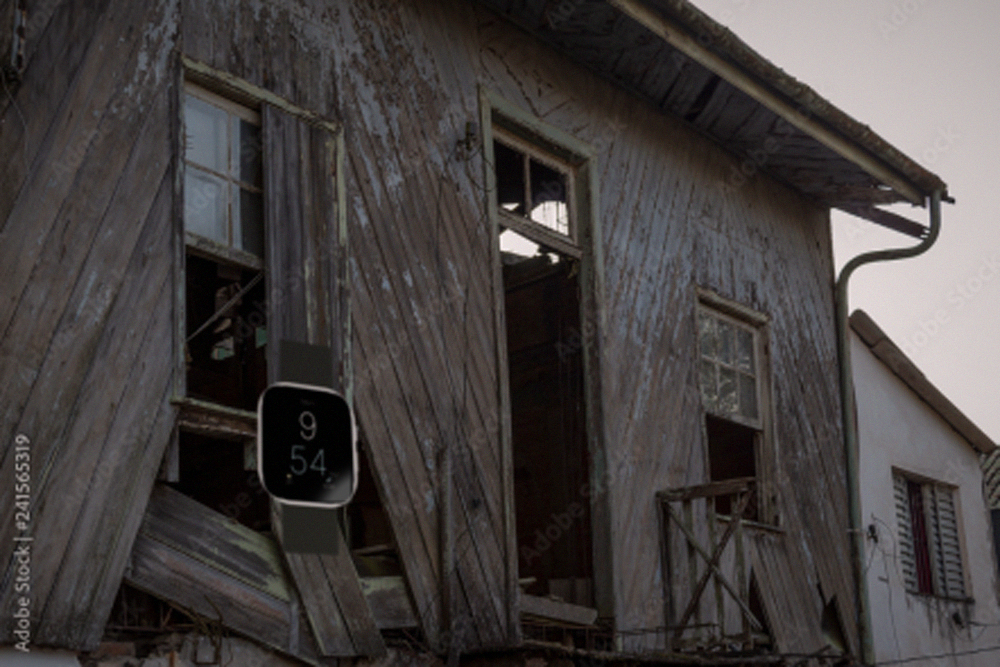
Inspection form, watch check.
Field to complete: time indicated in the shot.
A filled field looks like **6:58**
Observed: **9:54**
